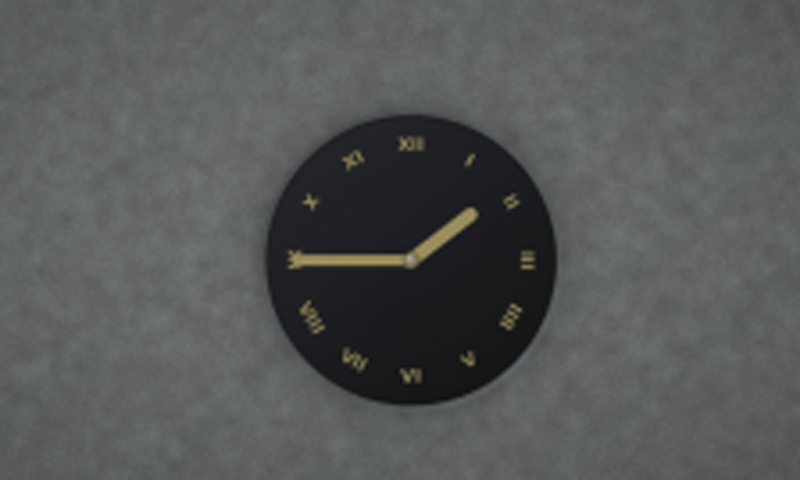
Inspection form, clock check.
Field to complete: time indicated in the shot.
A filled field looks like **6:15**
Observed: **1:45**
